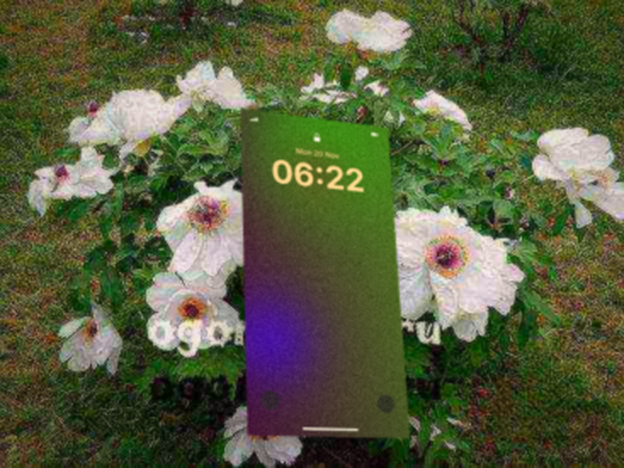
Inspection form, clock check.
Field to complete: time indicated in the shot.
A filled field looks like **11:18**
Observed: **6:22**
